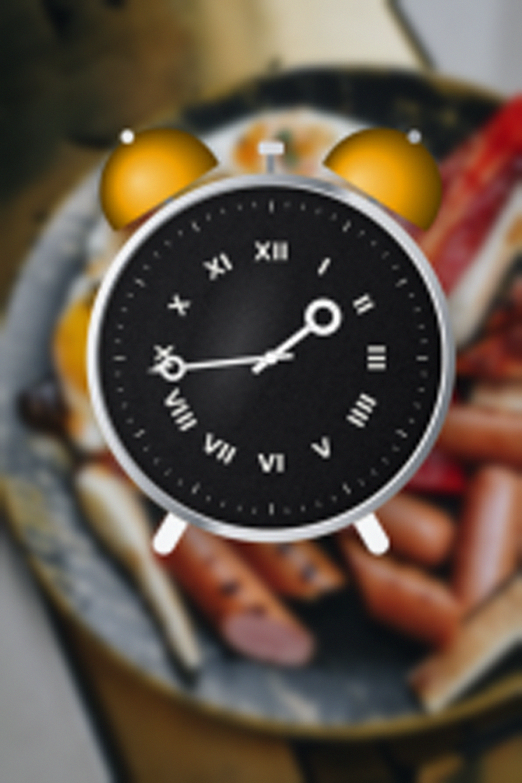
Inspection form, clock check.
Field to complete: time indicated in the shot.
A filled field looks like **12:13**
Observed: **1:44**
